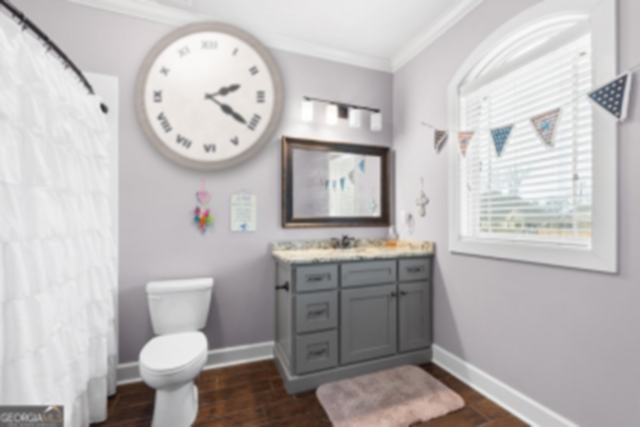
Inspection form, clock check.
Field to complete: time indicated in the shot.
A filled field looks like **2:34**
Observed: **2:21**
